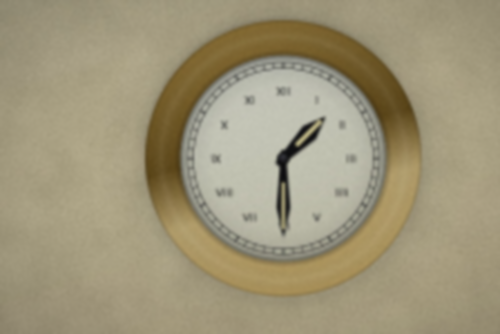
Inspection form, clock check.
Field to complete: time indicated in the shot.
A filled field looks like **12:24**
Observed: **1:30**
